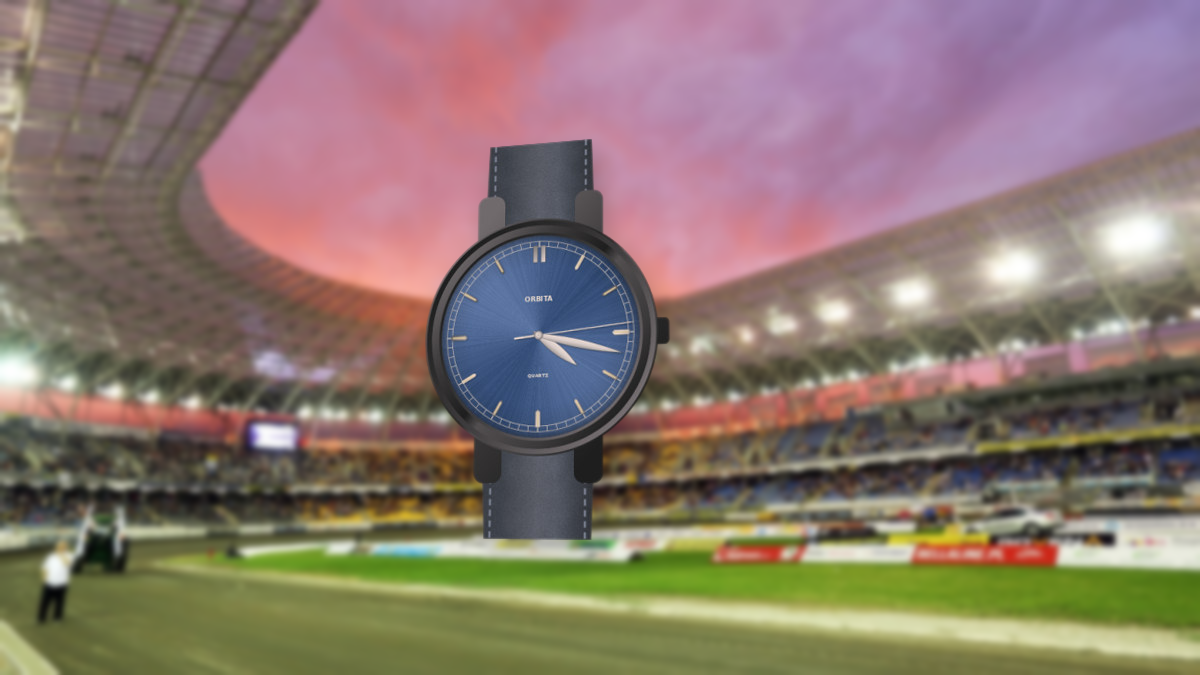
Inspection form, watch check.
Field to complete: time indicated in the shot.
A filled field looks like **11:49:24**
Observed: **4:17:14**
